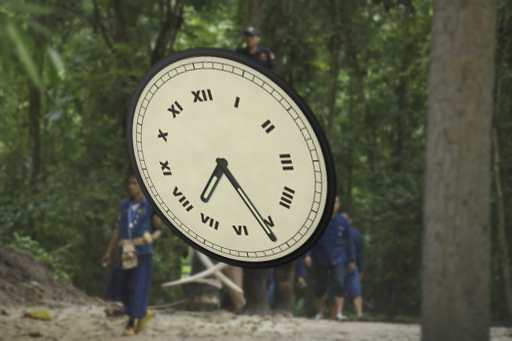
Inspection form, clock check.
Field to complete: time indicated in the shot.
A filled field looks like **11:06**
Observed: **7:26**
